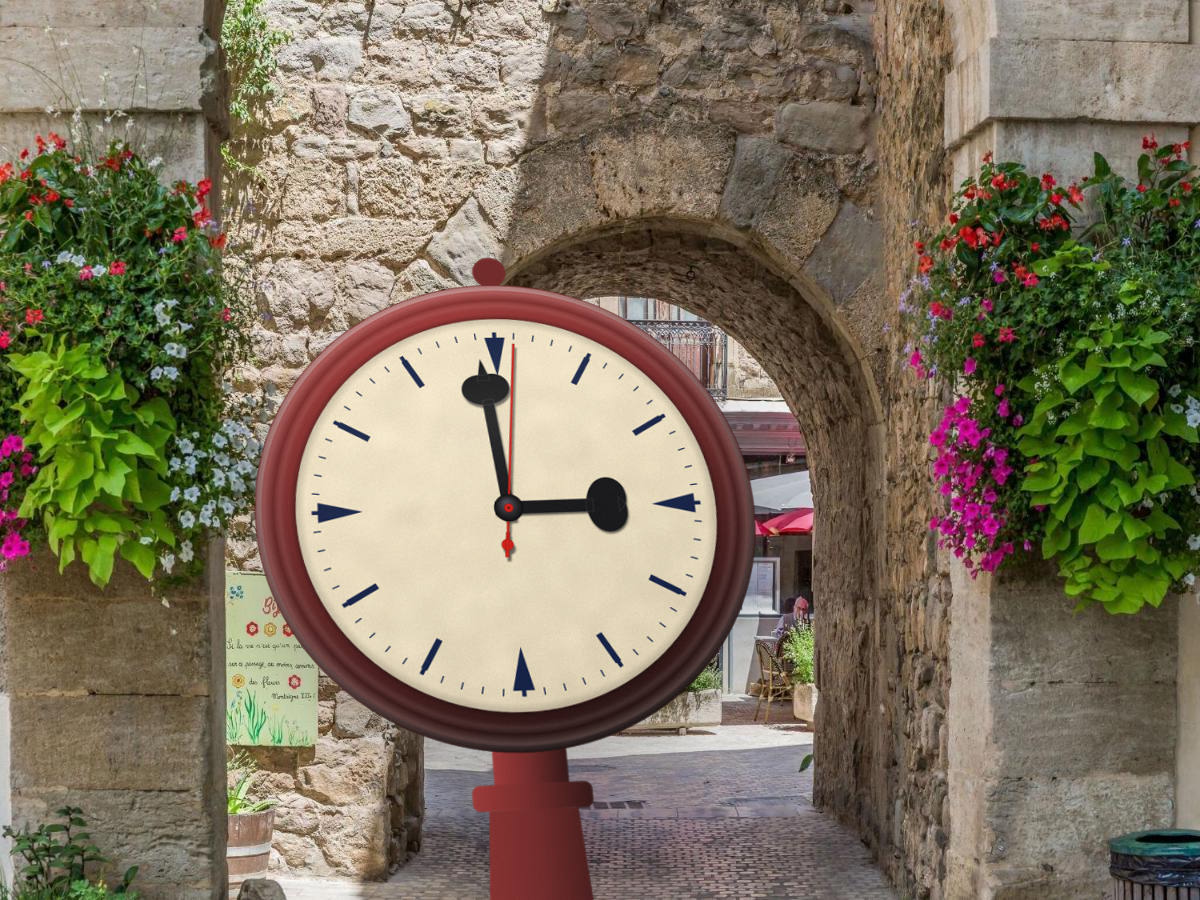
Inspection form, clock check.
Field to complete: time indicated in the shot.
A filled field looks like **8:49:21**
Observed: **2:59:01**
